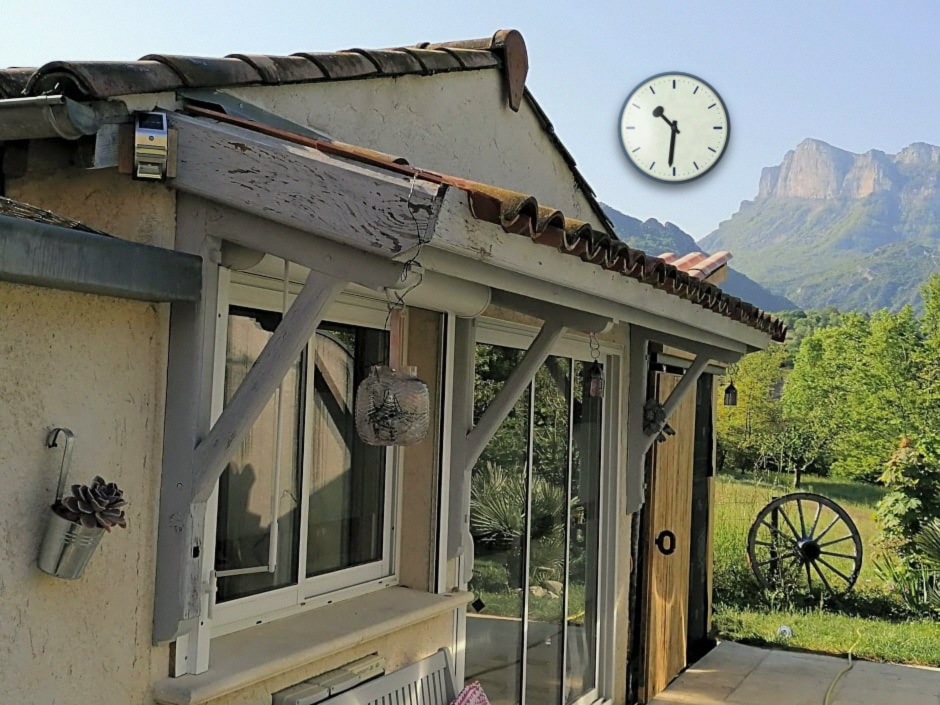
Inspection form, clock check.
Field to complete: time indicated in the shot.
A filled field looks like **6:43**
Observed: **10:31**
